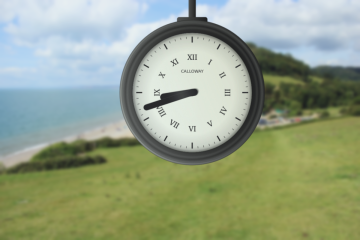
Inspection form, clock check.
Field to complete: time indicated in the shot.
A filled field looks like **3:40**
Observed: **8:42**
